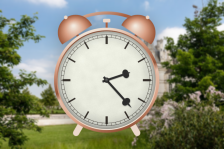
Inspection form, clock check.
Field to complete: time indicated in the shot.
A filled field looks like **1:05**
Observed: **2:23**
